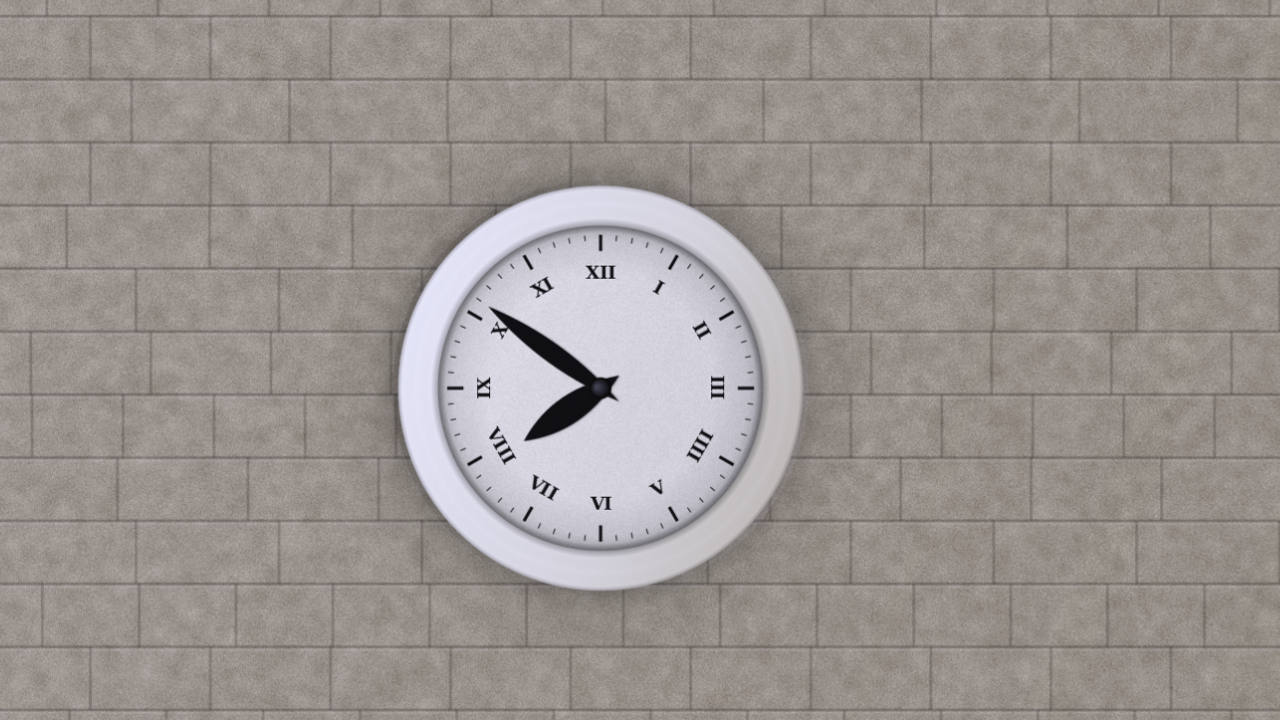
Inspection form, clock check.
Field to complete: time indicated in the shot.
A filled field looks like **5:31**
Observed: **7:51**
